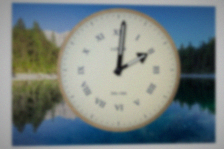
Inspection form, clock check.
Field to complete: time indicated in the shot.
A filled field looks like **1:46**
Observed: **2:01**
